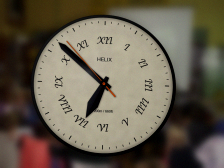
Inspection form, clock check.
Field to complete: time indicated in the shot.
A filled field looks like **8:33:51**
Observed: **6:51:53**
